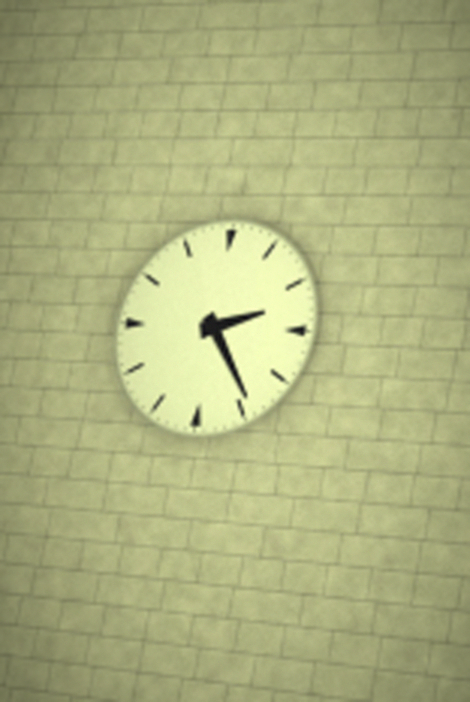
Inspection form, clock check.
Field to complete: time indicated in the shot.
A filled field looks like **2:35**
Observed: **2:24**
